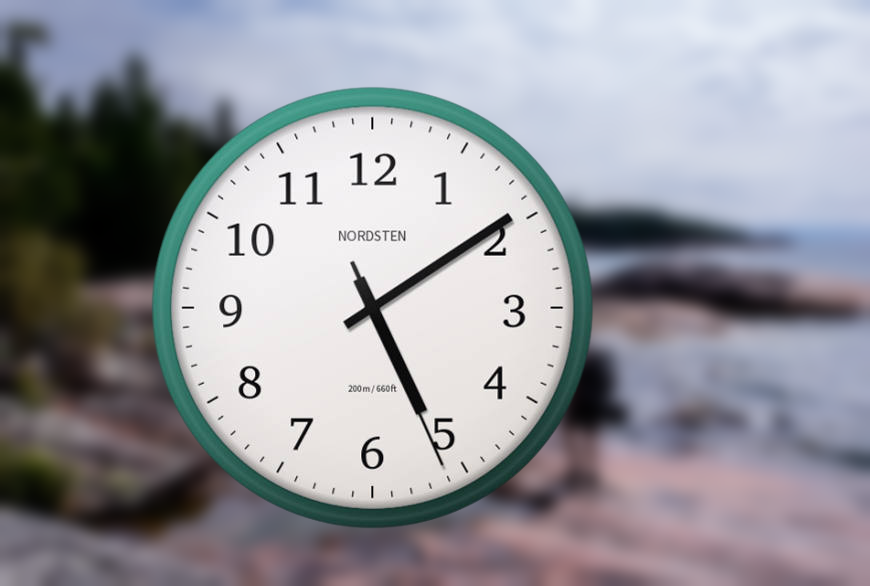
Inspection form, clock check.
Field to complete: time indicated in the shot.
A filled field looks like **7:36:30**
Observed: **5:09:26**
